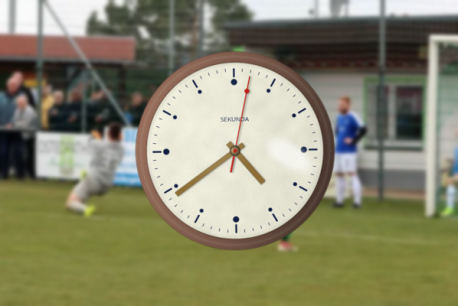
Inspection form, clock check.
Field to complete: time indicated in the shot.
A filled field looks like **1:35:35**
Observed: **4:39:02**
